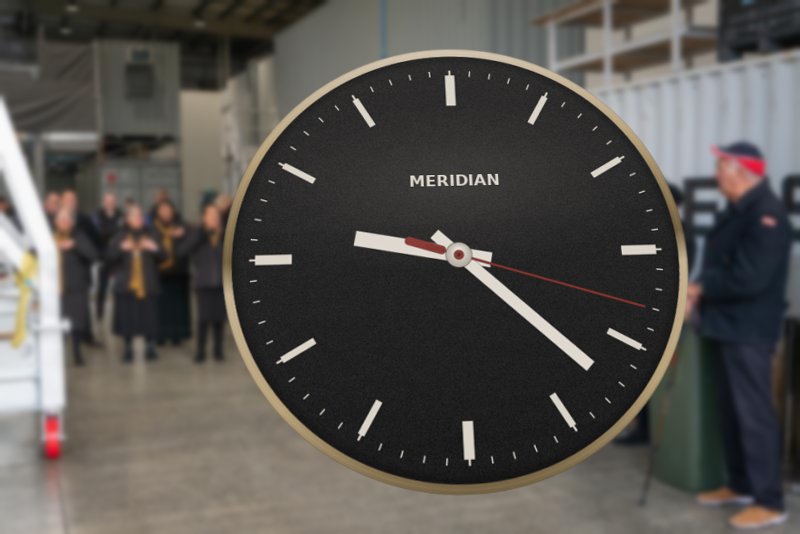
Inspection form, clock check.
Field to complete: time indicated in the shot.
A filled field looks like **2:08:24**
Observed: **9:22:18**
